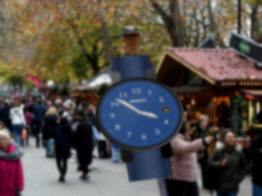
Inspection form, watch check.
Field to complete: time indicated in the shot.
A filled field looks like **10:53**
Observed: **3:52**
